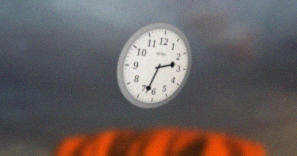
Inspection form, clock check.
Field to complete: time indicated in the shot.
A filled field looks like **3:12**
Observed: **2:33**
